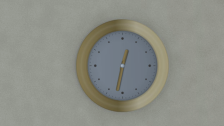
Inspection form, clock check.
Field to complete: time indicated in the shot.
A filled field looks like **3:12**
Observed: **12:32**
